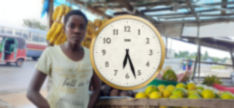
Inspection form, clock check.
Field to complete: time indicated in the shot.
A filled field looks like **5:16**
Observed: **6:27**
